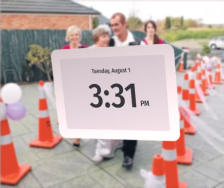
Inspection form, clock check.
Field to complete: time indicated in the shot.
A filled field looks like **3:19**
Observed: **3:31**
